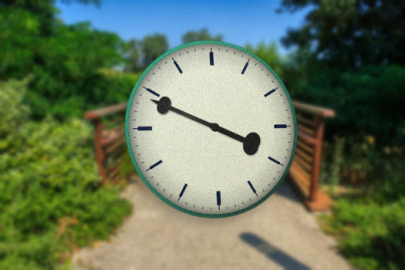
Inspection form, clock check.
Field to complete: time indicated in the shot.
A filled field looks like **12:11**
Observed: **3:49**
